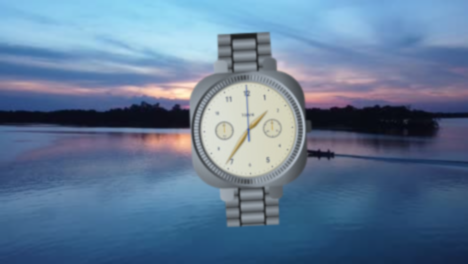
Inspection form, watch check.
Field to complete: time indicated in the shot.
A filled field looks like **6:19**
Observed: **1:36**
